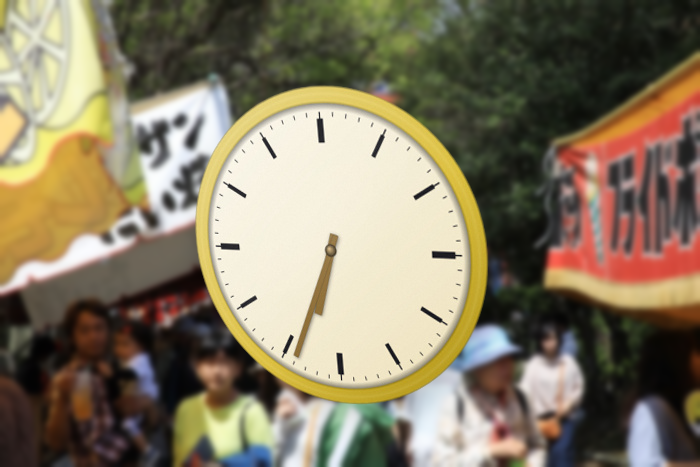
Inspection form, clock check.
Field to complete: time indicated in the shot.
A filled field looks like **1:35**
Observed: **6:34**
